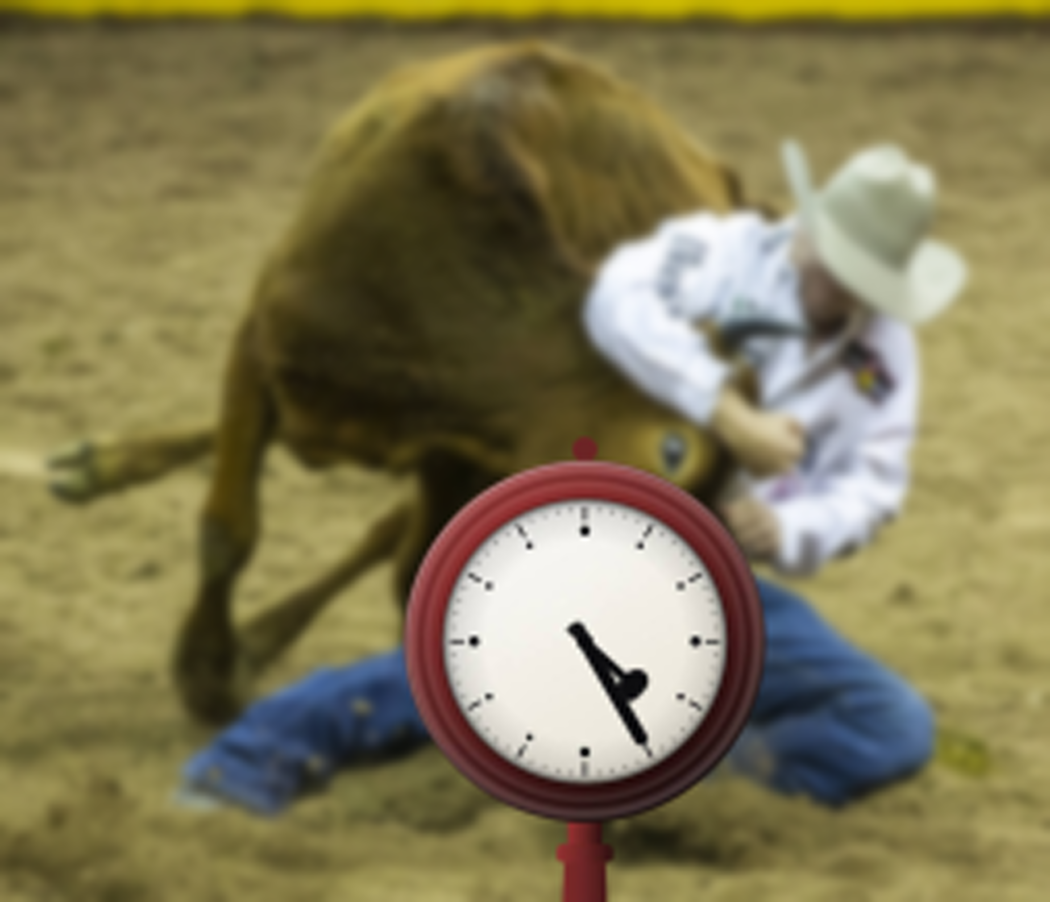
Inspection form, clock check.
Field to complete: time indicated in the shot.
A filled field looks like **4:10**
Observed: **4:25**
